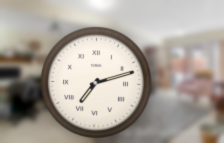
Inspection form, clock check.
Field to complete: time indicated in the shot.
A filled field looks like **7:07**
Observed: **7:12**
